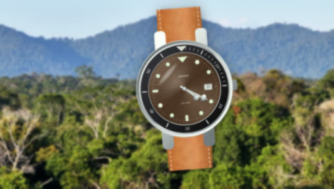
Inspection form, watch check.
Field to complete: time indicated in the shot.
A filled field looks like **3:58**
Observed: **4:20**
